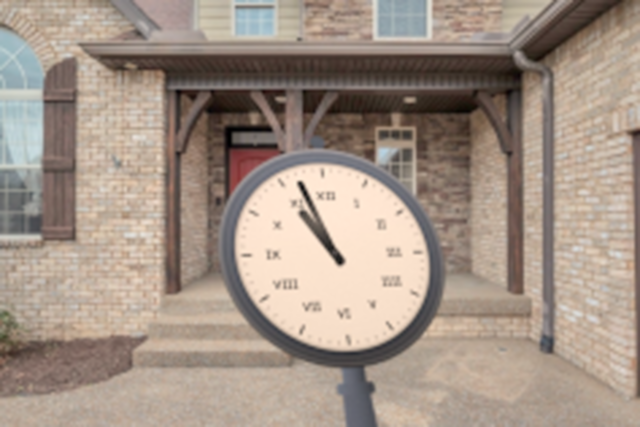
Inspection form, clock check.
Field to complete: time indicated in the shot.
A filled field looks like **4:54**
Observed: **10:57**
